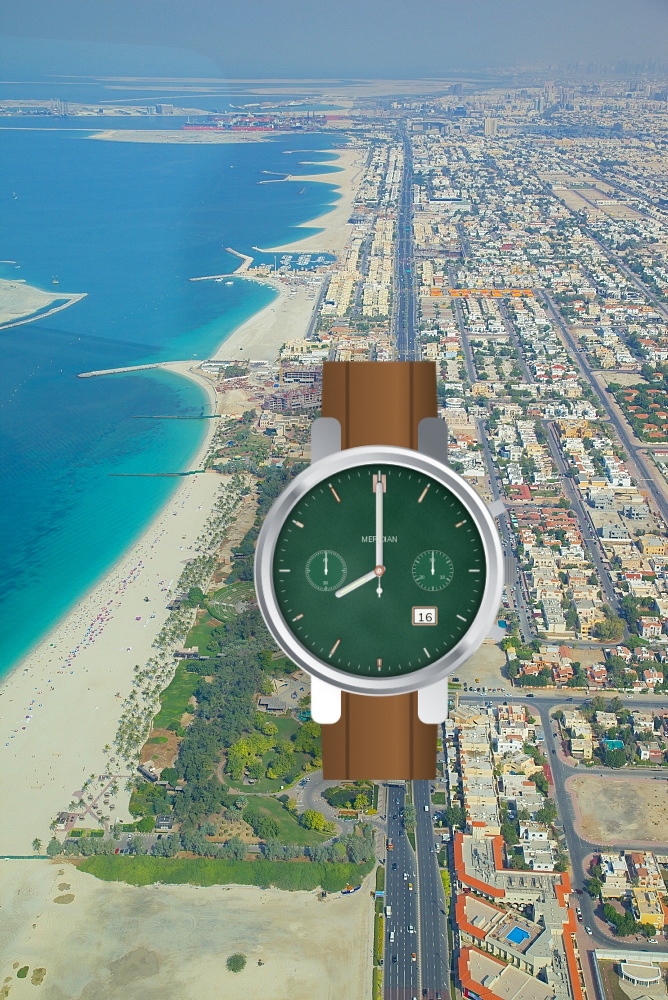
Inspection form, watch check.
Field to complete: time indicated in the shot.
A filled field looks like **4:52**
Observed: **8:00**
